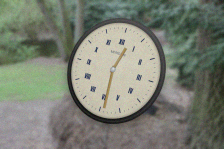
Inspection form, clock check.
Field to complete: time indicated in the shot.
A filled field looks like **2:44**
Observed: **12:29**
